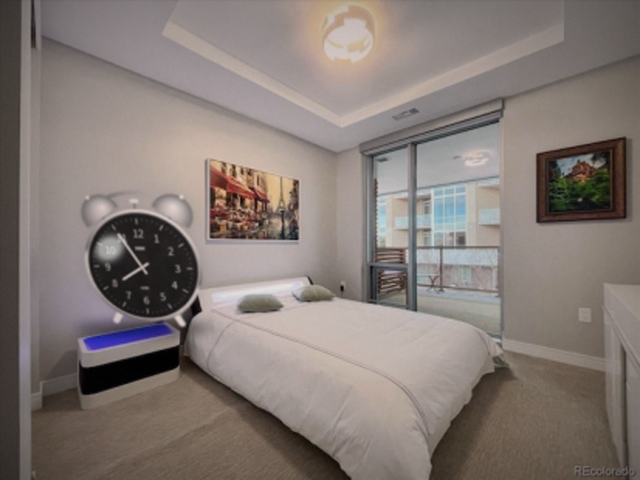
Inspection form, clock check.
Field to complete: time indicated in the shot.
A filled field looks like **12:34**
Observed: **7:55**
